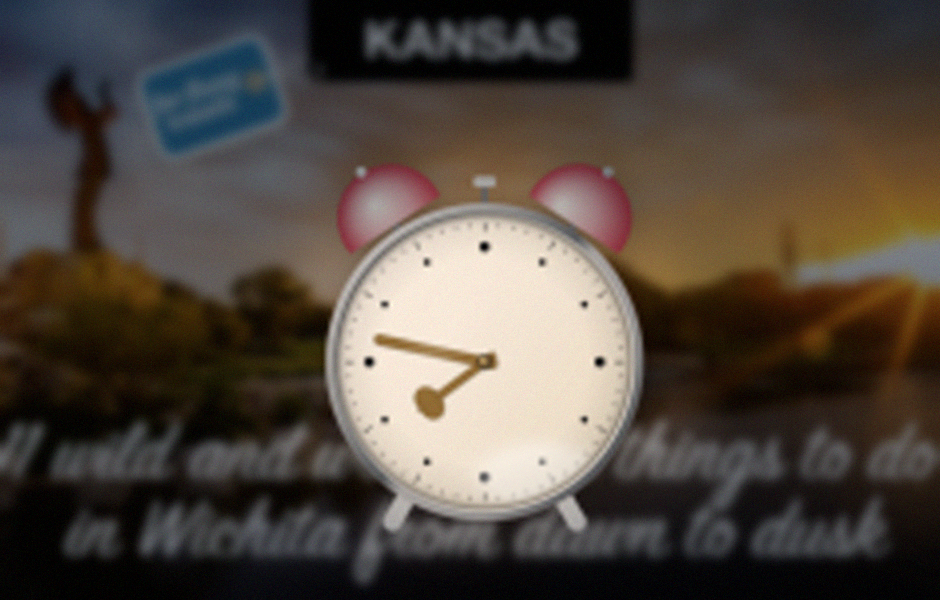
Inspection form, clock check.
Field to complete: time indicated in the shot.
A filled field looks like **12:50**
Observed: **7:47**
